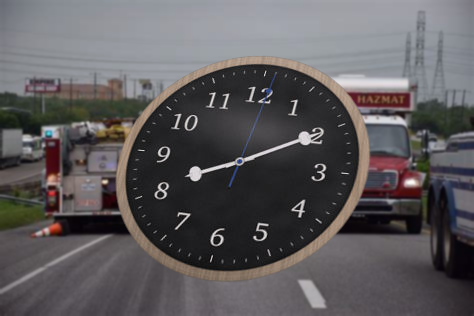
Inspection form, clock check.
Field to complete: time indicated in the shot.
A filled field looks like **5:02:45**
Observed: **8:10:01**
